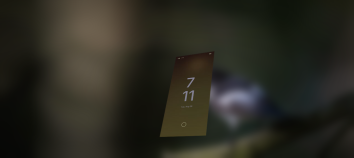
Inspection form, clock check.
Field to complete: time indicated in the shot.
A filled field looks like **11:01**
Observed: **7:11**
